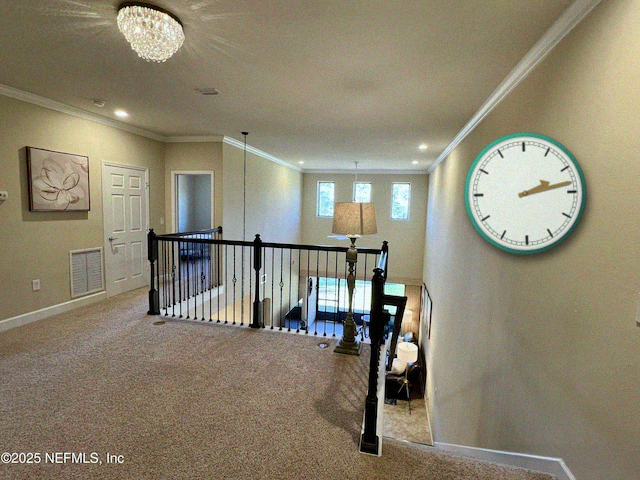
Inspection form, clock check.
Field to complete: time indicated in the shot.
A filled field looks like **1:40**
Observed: **2:13**
